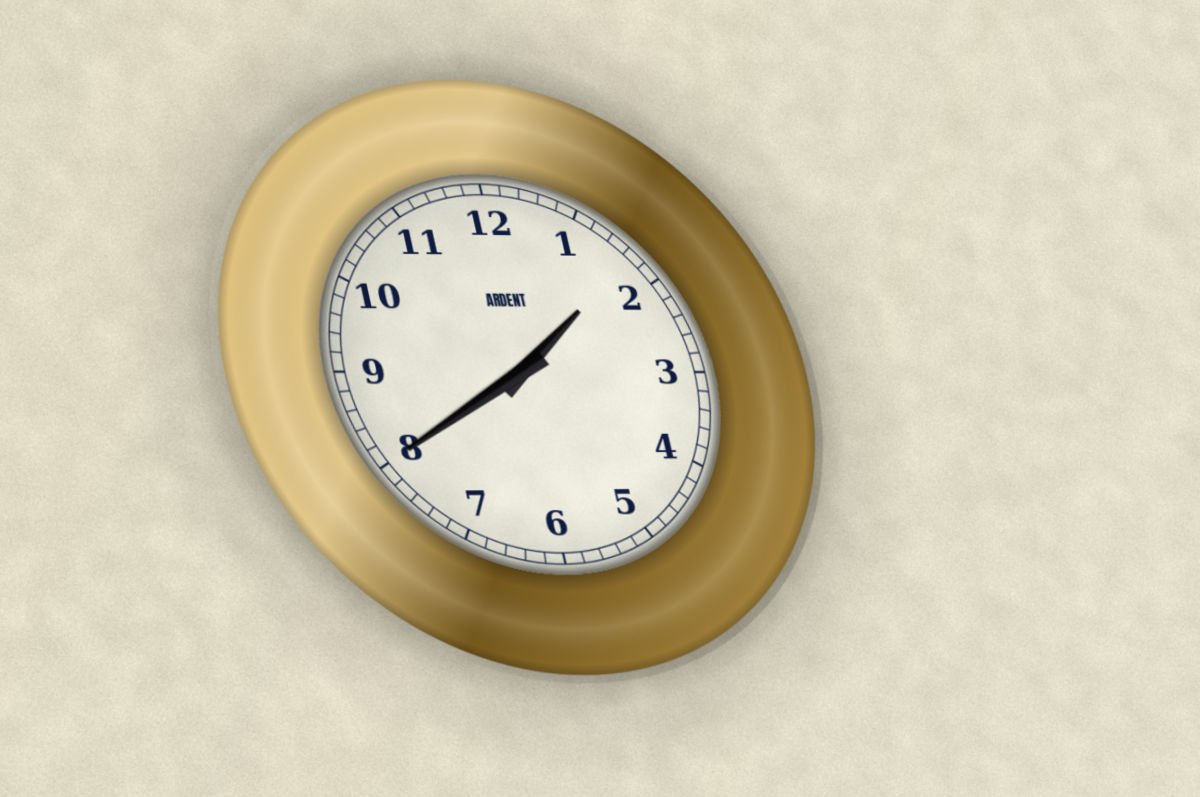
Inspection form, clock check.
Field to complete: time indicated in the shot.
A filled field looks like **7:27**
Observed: **1:40**
